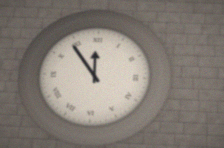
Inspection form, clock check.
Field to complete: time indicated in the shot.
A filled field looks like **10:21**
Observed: **11:54**
